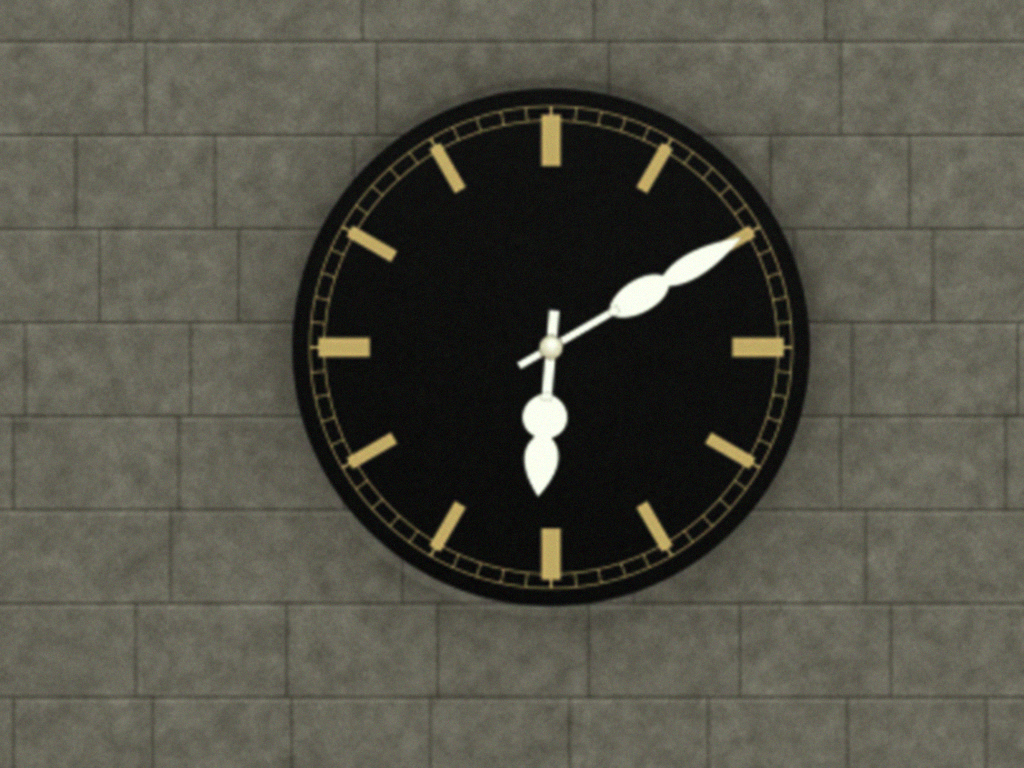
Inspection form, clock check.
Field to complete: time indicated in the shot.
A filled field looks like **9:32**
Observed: **6:10**
